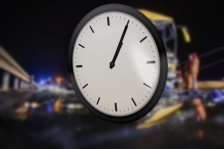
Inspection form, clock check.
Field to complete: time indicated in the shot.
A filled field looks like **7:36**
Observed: **1:05**
